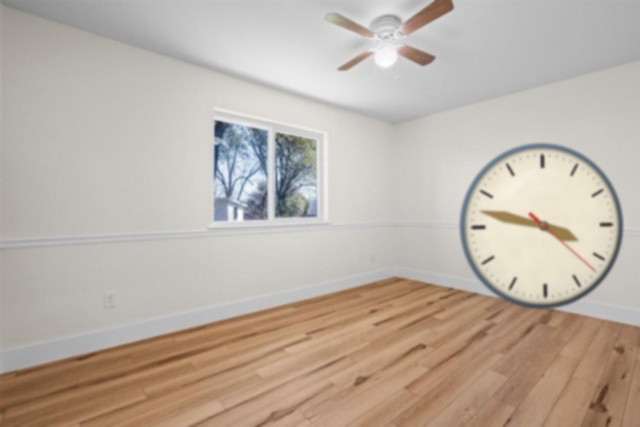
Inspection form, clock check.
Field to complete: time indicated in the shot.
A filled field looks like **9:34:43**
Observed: **3:47:22**
